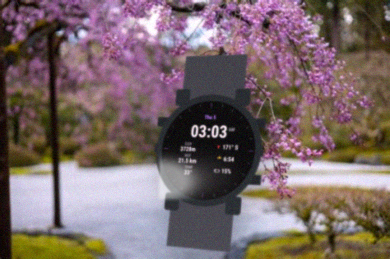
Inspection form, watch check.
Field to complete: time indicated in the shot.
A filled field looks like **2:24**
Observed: **3:03**
